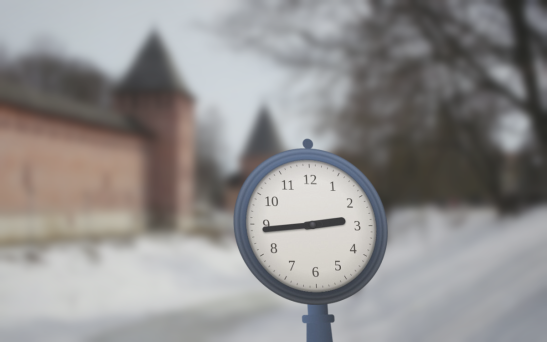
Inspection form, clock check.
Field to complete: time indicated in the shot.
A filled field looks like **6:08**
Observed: **2:44**
